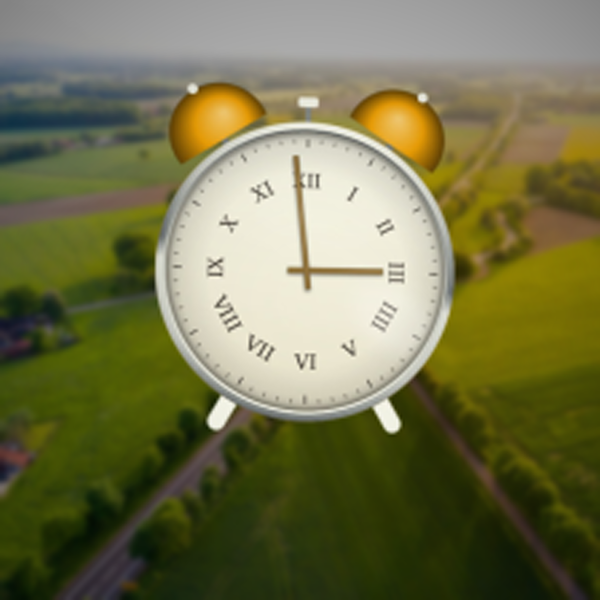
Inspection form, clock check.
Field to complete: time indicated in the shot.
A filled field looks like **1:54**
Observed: **2:59**
